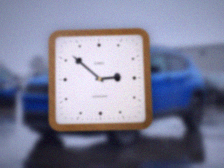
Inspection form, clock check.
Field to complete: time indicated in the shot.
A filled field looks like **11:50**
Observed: **2:52**
